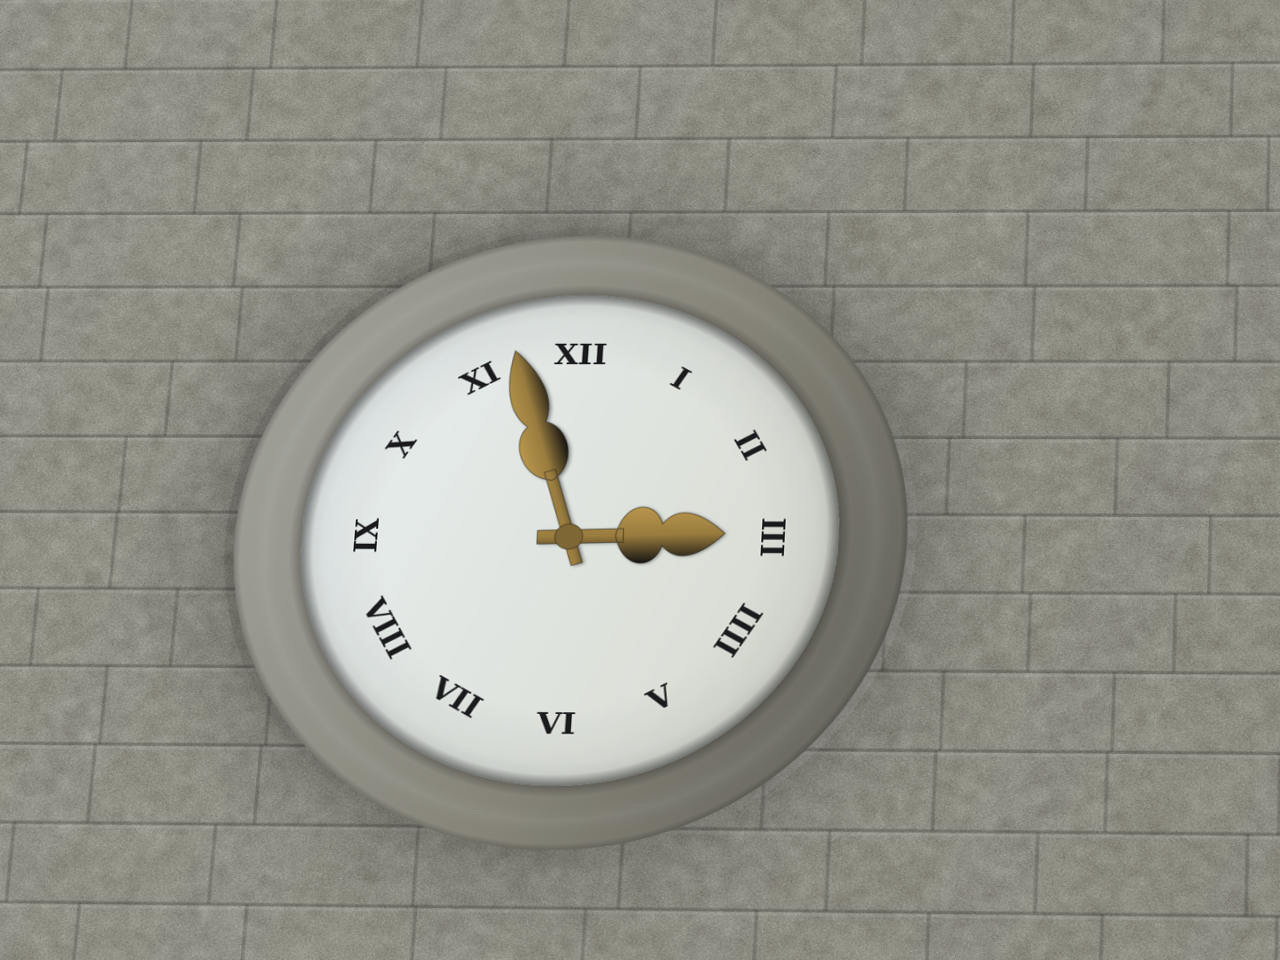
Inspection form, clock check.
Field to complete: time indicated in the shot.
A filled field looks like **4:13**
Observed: **2:57**
